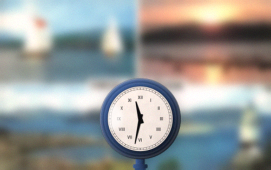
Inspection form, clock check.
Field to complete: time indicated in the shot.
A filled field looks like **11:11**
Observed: **11:32**
